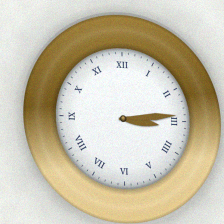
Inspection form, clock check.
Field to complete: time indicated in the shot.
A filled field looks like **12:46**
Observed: **3:14**
